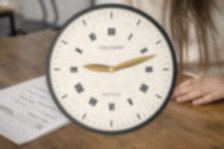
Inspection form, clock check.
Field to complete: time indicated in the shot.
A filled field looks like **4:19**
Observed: **9:12**
